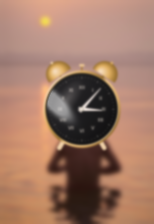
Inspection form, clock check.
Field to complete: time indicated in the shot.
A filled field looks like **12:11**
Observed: **3:07**
